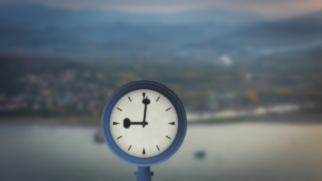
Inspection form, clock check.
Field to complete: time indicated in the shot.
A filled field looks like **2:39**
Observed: **9:01**
